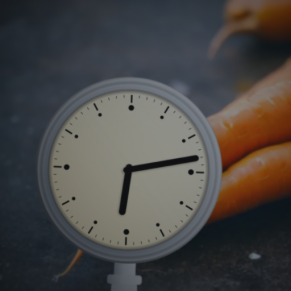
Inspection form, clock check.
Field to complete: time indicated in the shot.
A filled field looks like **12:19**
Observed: **6:13**
